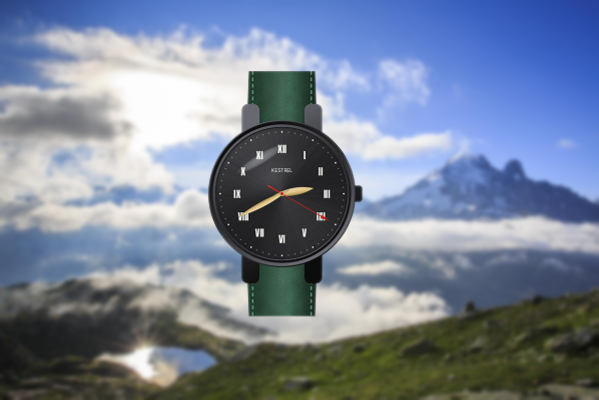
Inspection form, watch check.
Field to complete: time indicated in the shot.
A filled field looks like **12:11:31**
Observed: **2:40:20**
